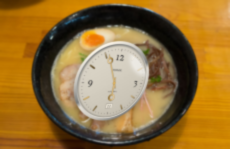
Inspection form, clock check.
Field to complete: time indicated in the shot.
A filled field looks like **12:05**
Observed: **5:56**
